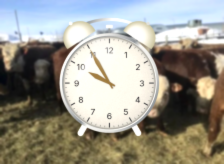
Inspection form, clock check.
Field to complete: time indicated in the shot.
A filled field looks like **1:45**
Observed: **9:55**
